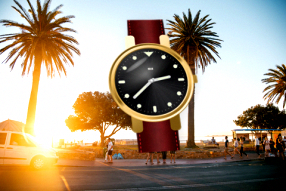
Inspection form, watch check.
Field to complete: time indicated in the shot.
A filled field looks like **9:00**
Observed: **2:38**
